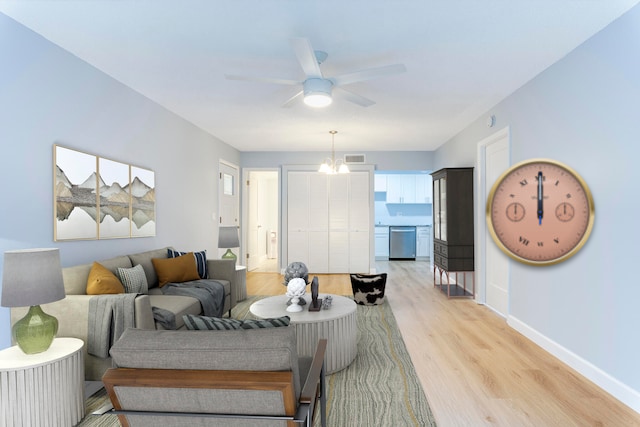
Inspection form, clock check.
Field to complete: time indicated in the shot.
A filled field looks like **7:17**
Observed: **12:00**
